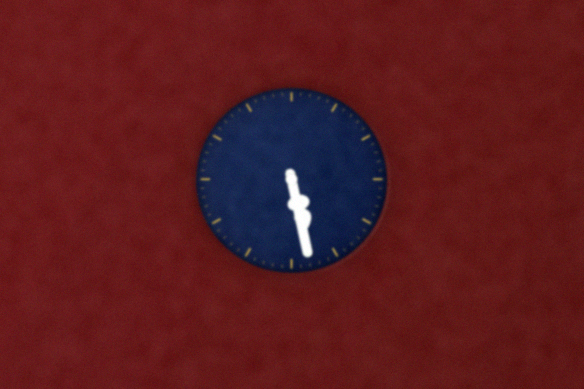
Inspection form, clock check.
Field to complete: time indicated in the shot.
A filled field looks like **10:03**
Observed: **5:28**
